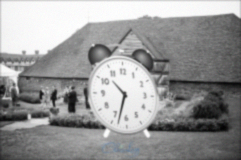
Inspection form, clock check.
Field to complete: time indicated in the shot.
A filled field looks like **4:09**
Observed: **10:33**
